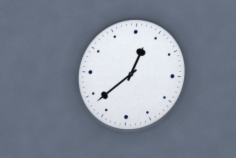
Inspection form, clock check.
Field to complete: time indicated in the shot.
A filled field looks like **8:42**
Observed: **12:38**
